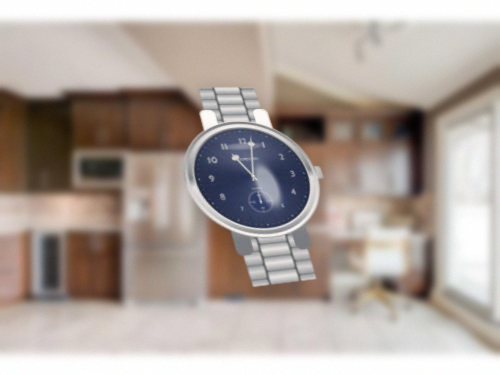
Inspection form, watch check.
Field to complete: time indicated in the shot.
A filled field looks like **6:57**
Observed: **11:02**
